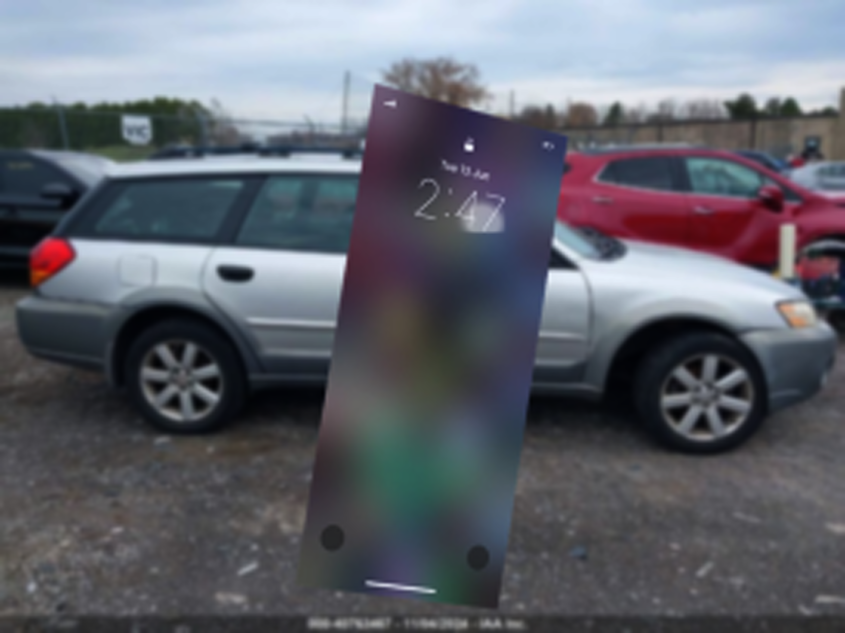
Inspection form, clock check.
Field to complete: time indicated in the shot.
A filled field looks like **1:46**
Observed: **2:47**
